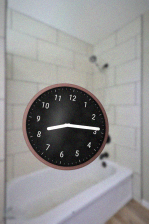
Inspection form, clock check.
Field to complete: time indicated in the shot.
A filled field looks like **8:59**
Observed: **8:14**
